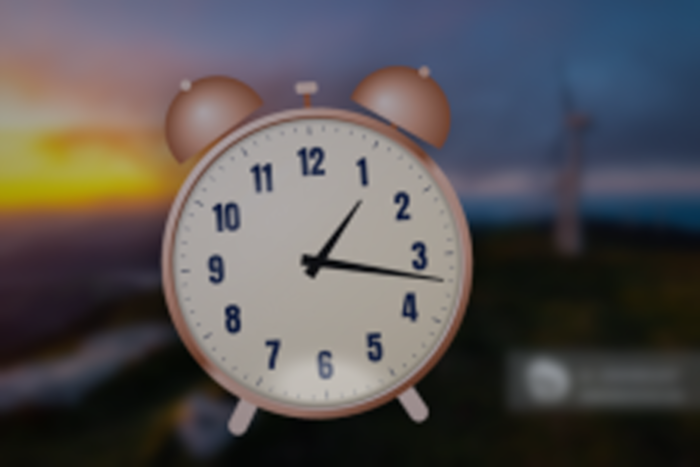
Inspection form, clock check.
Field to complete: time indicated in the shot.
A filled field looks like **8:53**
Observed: **1:17**
